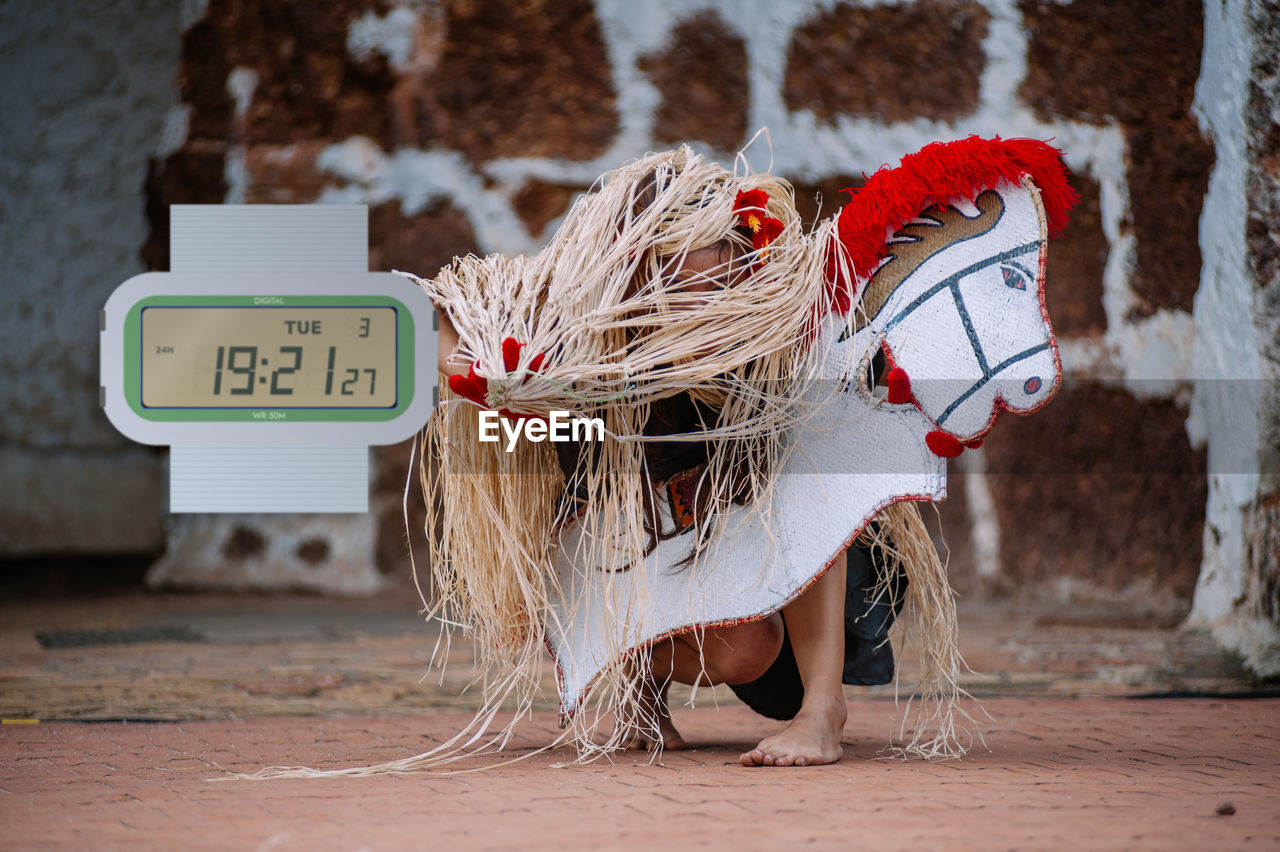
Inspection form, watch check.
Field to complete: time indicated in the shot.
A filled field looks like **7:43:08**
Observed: **19:21:27**
